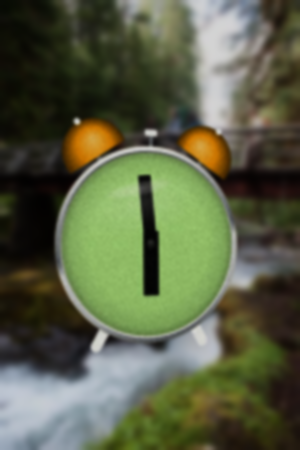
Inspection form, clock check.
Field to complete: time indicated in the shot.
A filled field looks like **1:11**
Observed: **5:59**
